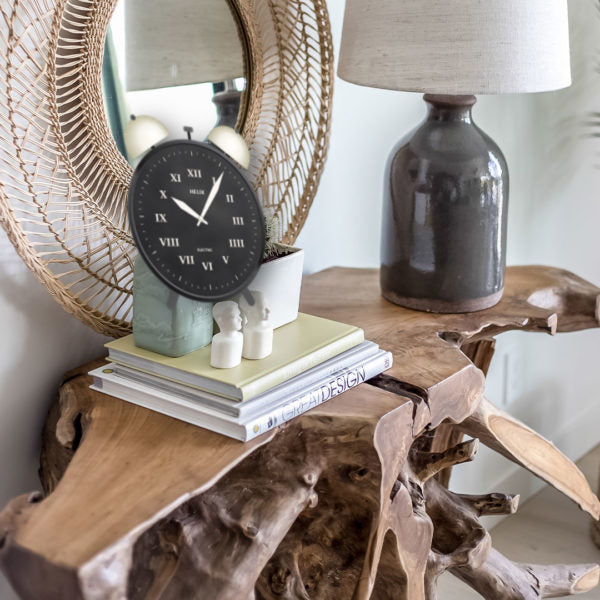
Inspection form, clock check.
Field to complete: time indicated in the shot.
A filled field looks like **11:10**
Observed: **10:06**
